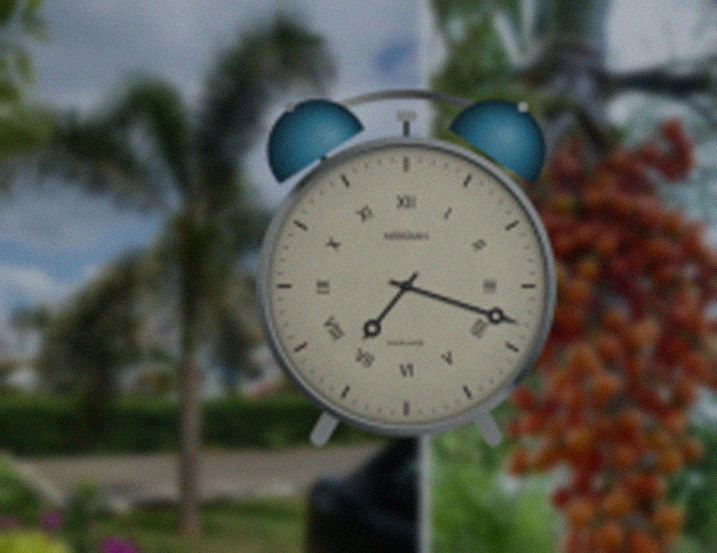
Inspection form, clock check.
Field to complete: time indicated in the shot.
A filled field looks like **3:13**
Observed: **7:18**
